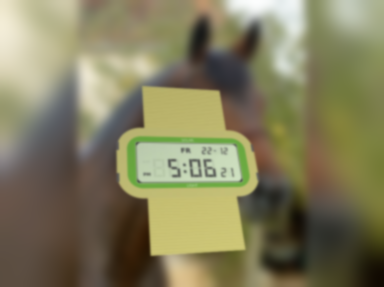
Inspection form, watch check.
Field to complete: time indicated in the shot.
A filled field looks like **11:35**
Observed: **5:06**
